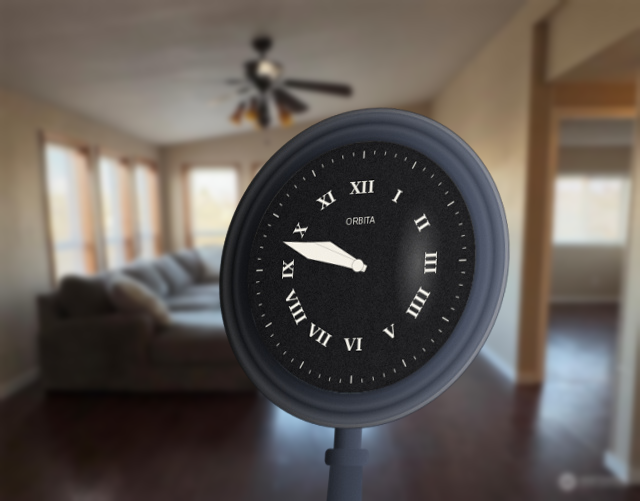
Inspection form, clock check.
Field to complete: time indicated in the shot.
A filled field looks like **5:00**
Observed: **9:48**
